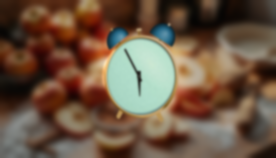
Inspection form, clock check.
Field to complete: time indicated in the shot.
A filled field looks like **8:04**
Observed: **5:55**
